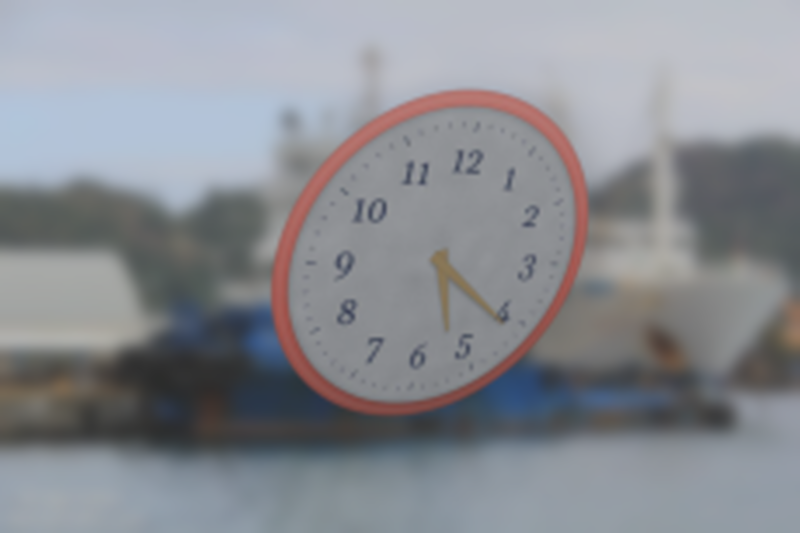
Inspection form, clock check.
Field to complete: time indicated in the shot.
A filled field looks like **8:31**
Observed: **5:21**
